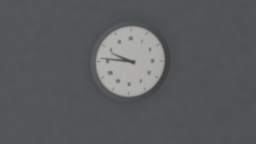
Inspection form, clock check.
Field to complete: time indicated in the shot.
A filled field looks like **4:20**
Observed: **9:46**
